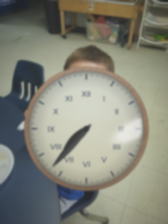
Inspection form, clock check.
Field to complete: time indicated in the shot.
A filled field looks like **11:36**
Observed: **7:37**
